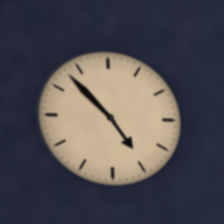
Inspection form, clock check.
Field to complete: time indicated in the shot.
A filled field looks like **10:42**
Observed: **4:53**
